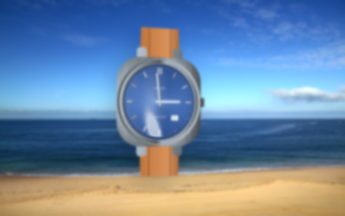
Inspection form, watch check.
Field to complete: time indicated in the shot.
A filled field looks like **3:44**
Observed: **2:59**
